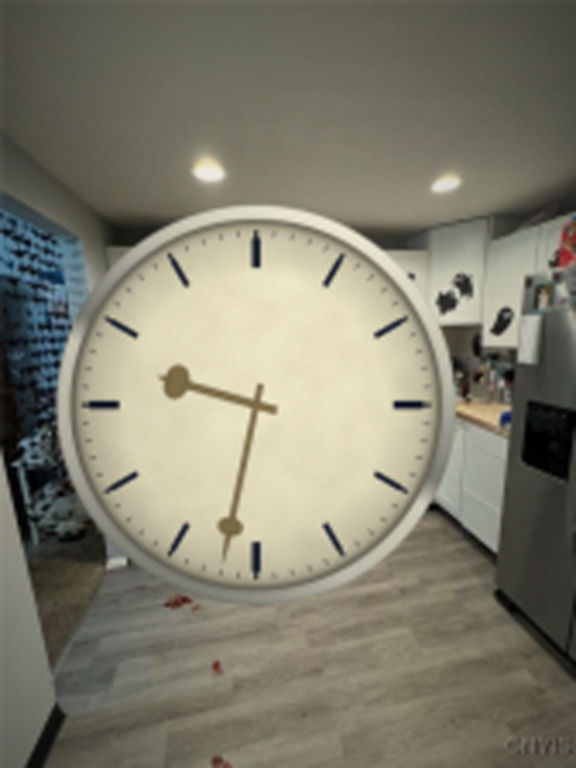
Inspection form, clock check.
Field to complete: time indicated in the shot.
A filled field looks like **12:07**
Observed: **9:32**
